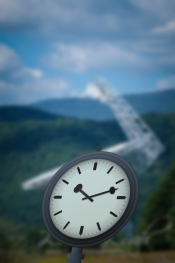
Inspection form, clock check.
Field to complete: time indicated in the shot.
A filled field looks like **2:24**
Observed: **10:12**
